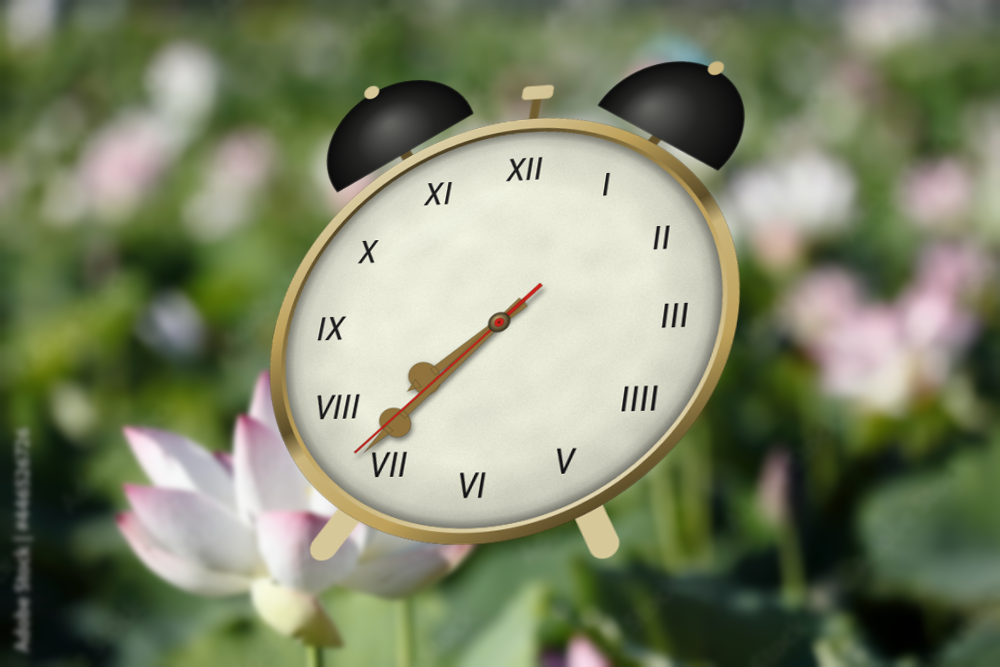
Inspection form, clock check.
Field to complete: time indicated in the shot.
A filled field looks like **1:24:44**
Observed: **7:36:37**
